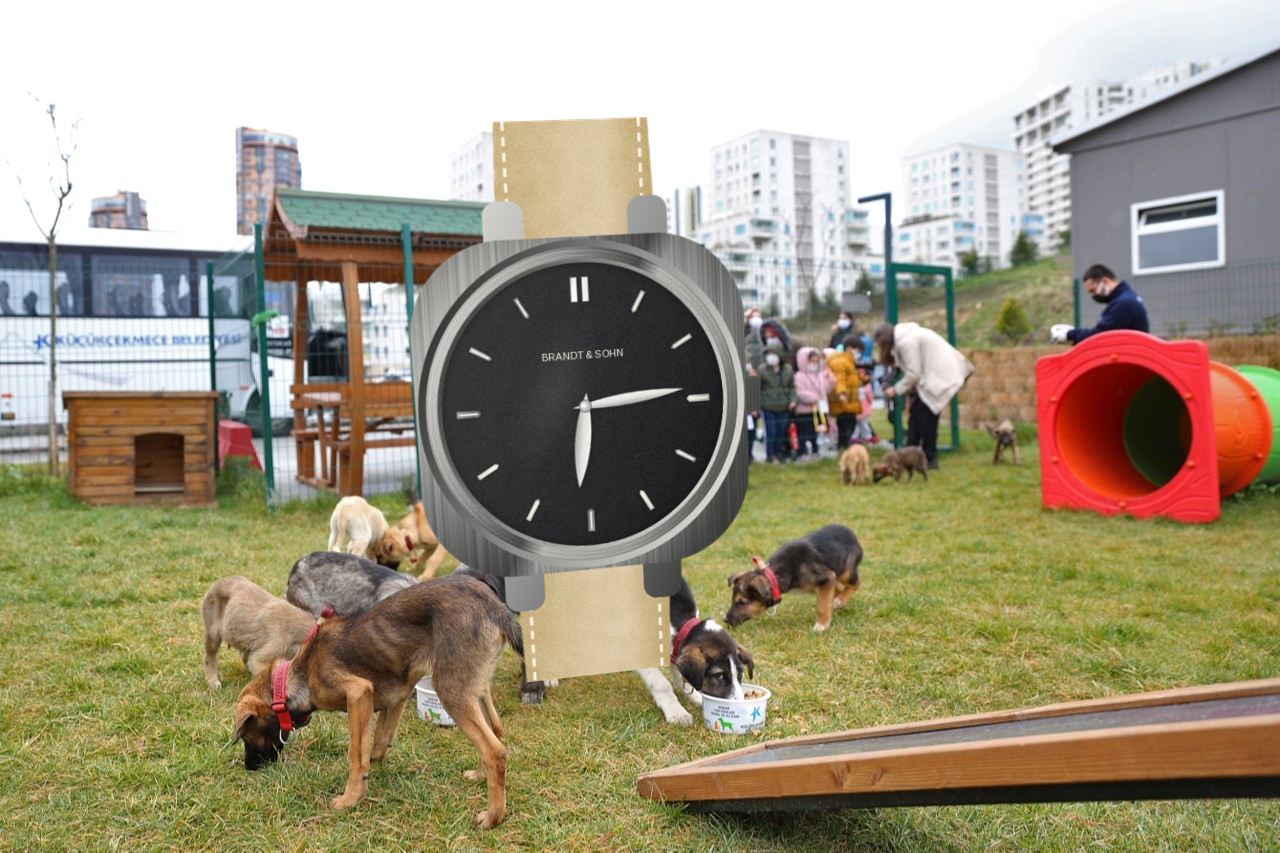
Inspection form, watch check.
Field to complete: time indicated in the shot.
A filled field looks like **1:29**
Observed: **6:14**
